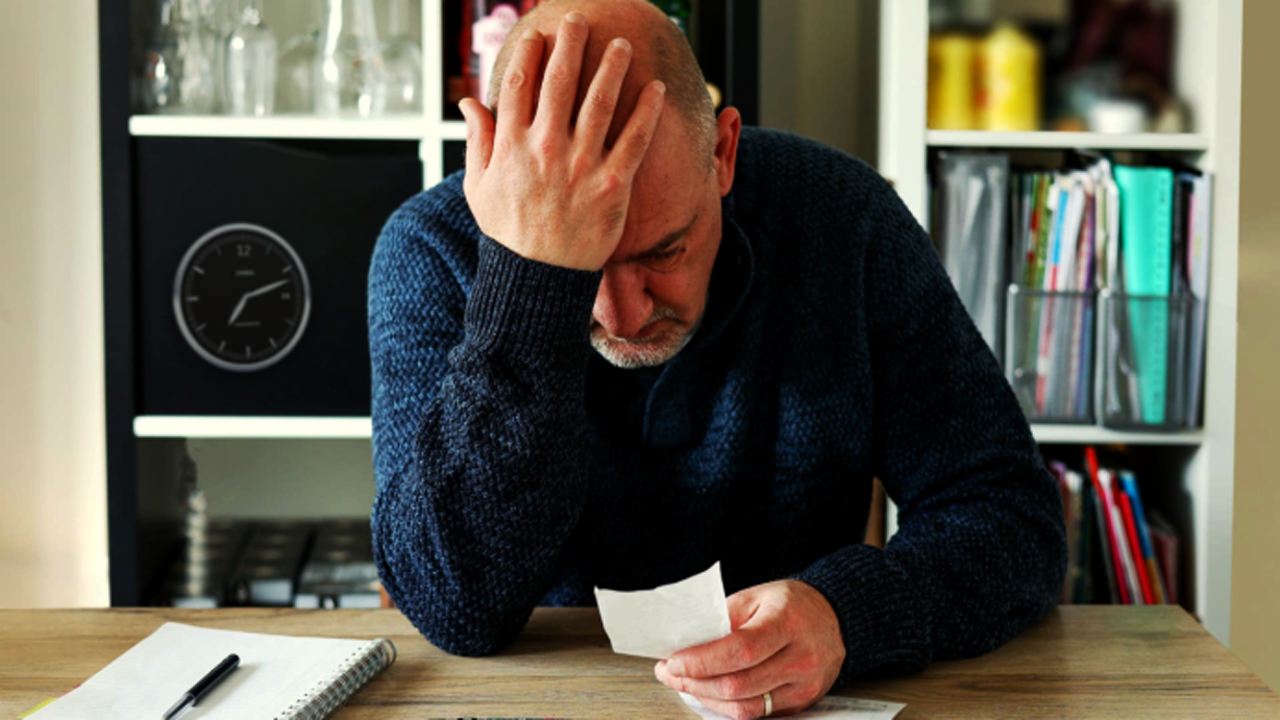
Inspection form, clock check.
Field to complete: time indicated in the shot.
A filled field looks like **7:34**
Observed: **7:12**
